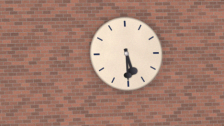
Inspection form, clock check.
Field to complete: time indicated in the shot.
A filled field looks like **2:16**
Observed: **5:30**
